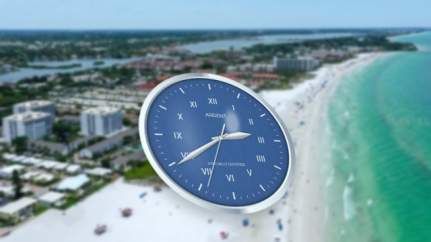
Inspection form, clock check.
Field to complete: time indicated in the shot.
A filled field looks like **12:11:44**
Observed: **2:39:34**
